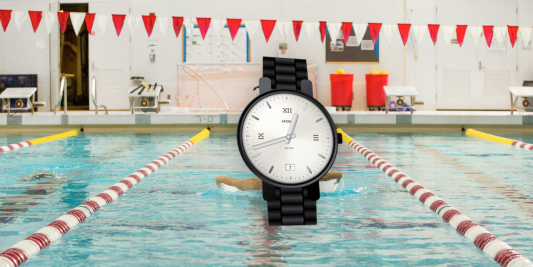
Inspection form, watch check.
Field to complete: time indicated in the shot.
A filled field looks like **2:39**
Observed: **12:42**
